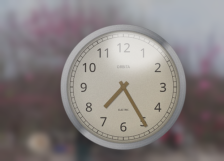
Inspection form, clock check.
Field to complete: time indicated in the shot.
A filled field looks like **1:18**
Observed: **7:25**
